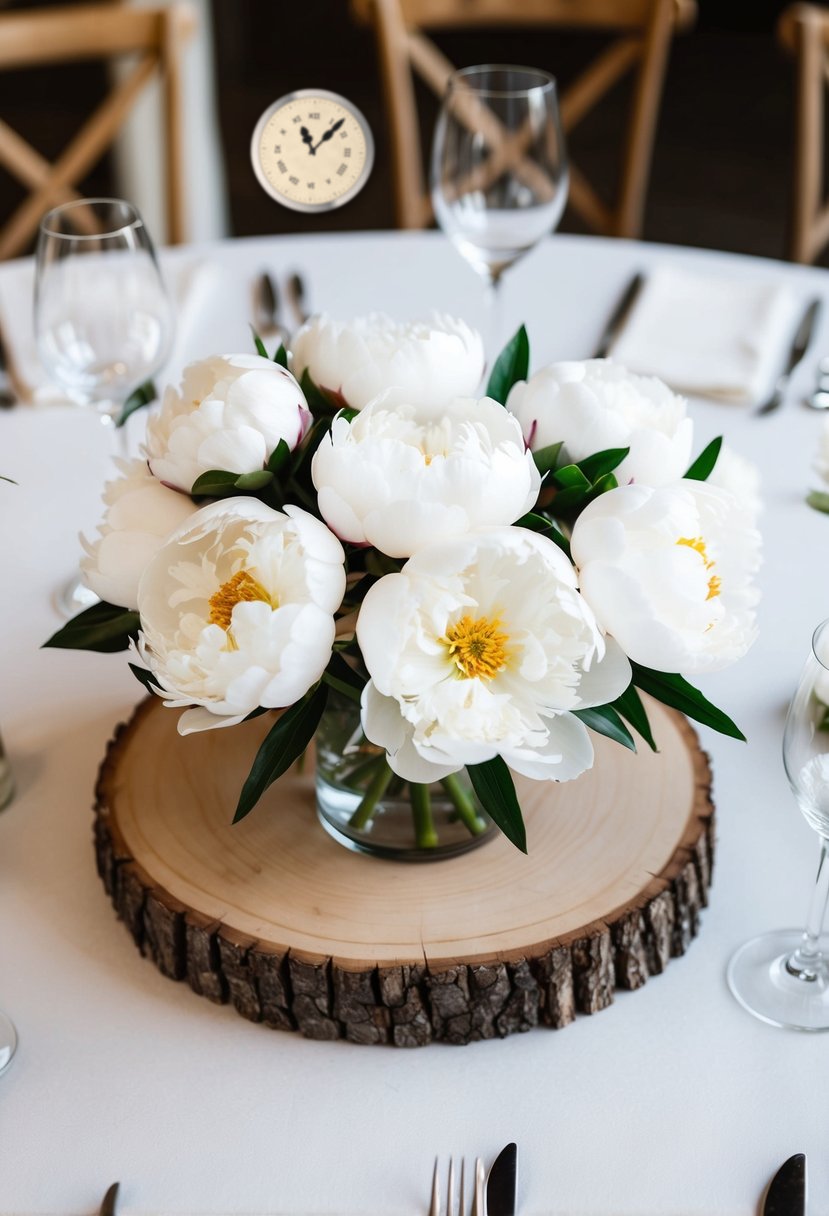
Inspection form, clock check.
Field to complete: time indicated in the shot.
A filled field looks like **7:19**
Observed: **11:07**
